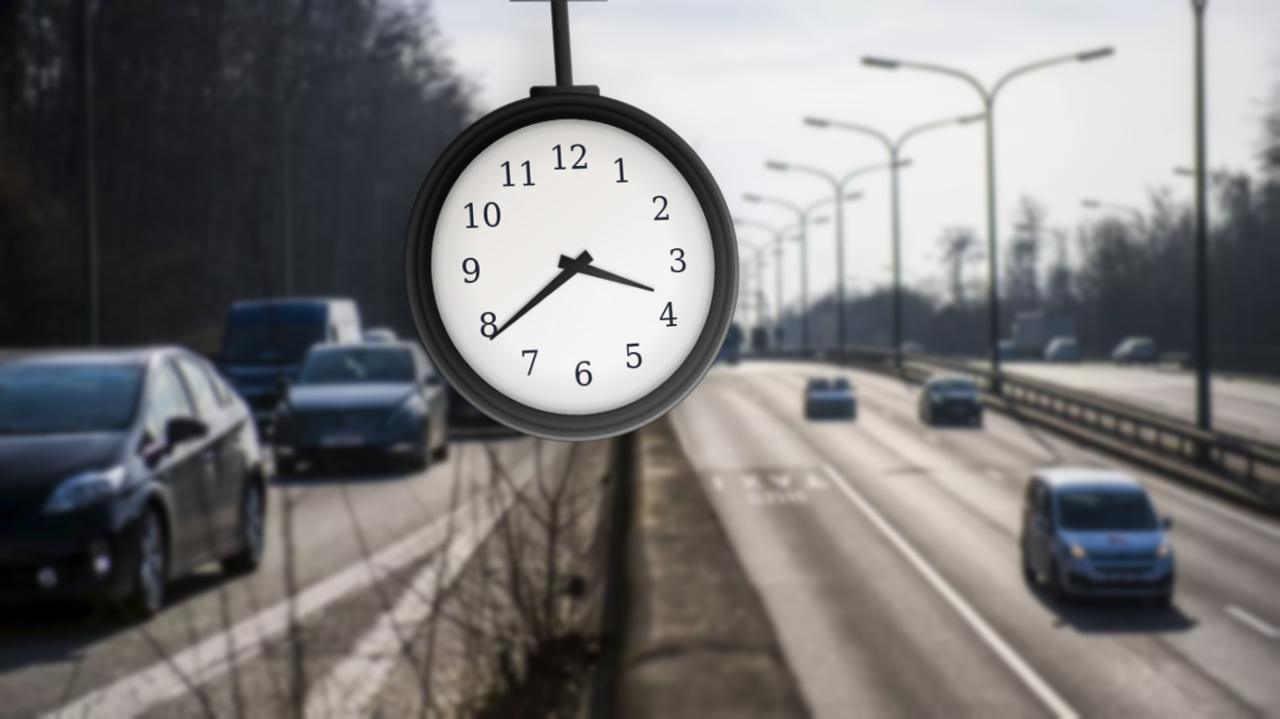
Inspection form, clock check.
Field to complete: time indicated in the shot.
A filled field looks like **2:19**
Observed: **3:39**
